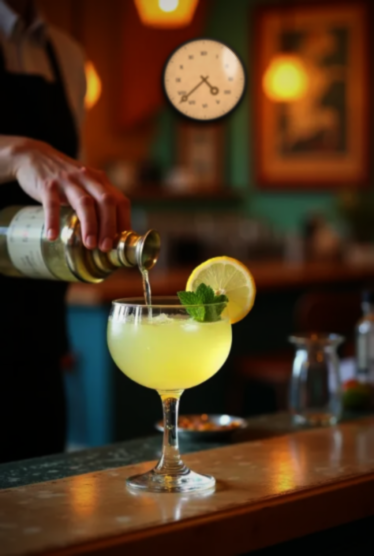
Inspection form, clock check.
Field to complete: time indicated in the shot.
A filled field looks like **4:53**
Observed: **4:38**
